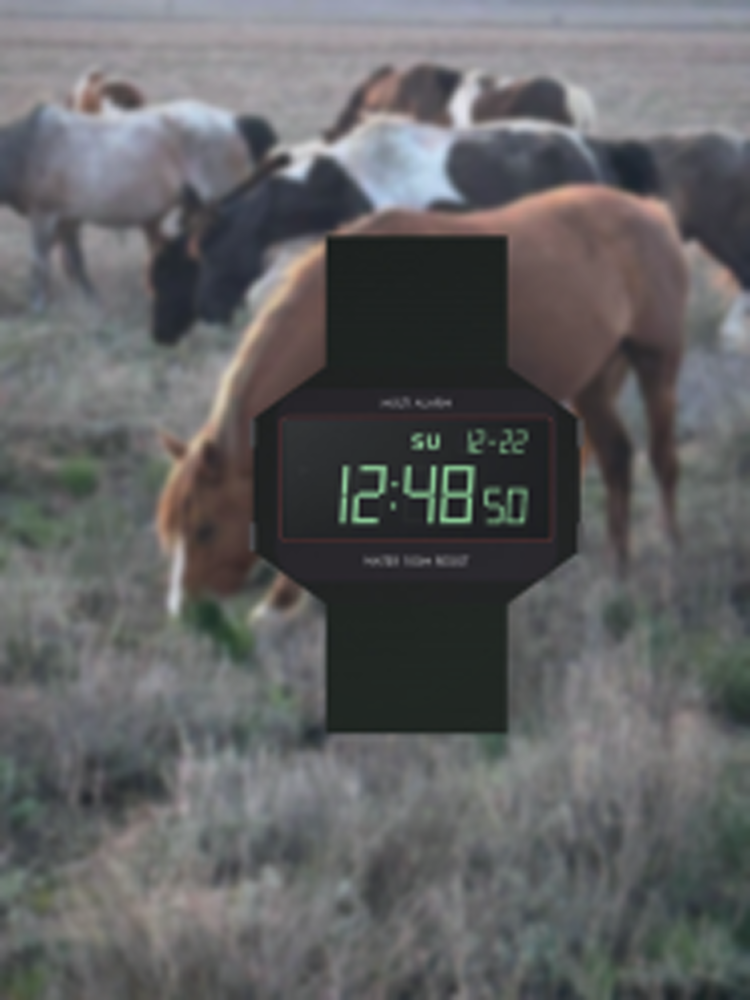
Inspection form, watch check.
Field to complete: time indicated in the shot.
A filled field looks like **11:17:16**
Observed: **12:48:50**
